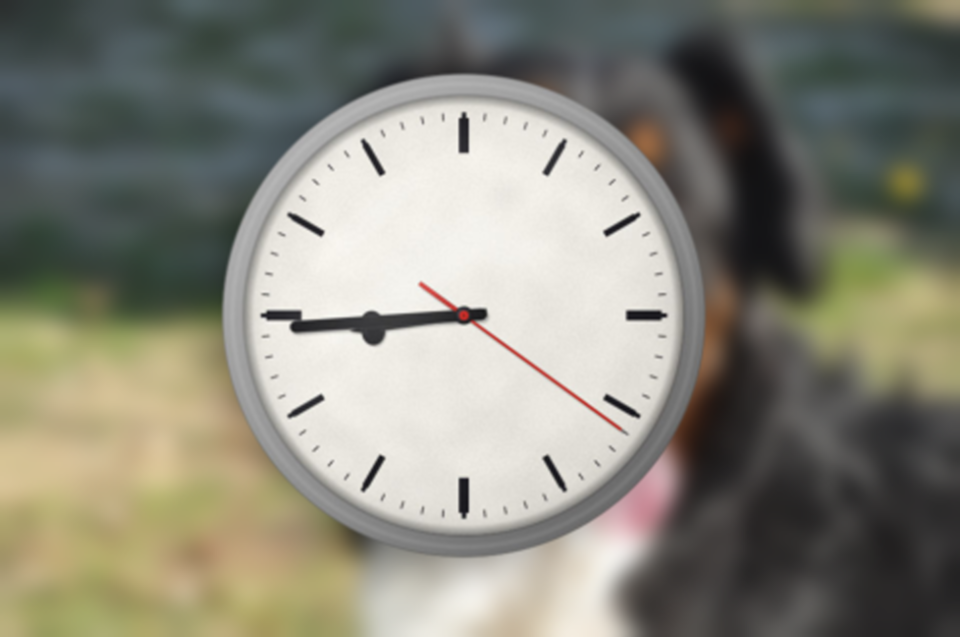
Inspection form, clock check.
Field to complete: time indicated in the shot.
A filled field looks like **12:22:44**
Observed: **8:44:21**
